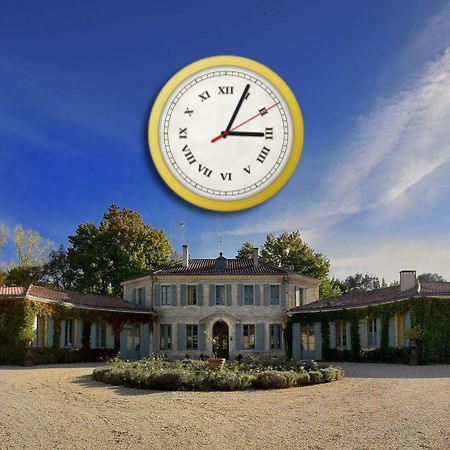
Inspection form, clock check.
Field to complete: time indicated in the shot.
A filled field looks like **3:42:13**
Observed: **3:04:10**
